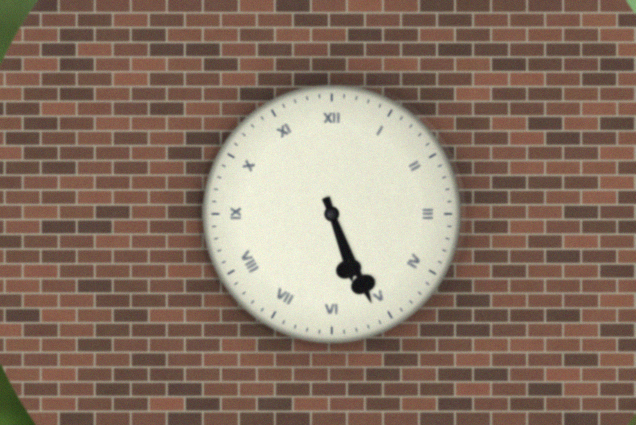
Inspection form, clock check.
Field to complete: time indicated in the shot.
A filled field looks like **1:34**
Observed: **5:26**
